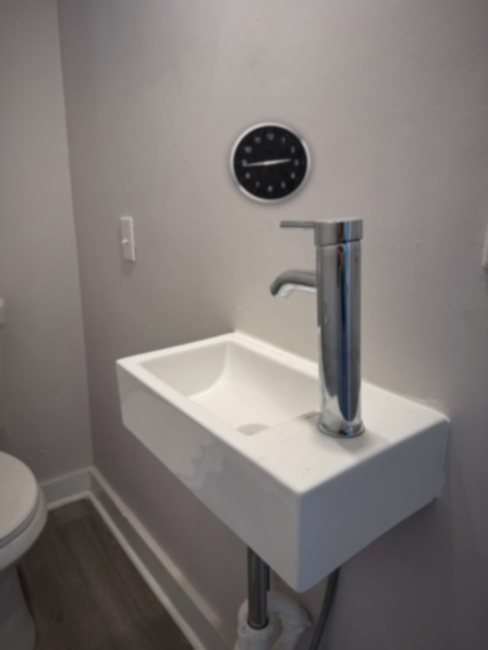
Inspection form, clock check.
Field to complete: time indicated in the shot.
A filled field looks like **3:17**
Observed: **2:44**
